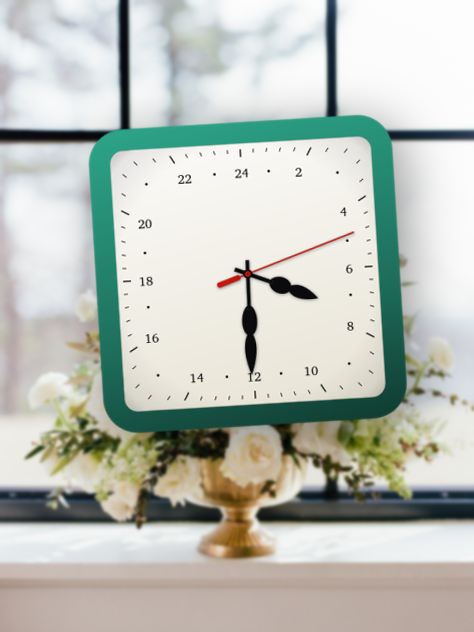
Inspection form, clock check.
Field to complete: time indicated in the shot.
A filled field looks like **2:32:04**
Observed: **7:30:12**
